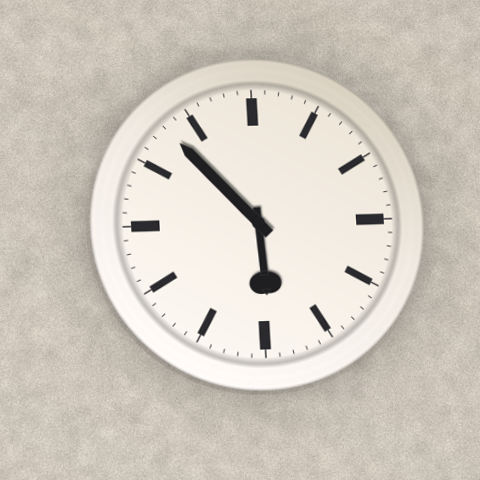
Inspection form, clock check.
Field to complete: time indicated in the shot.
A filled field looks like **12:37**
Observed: **5:53**
